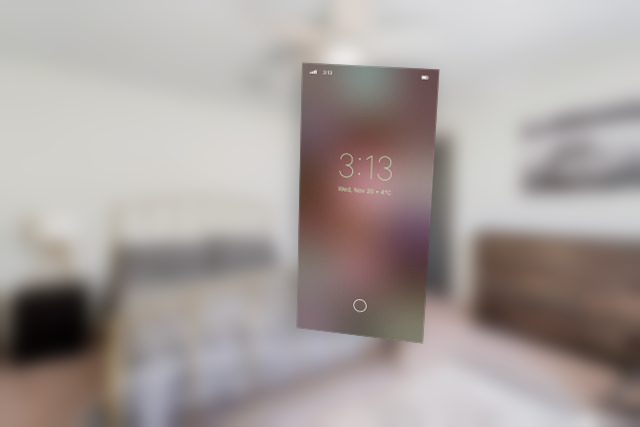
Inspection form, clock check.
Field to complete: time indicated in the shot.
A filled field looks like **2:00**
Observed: **3:13**
